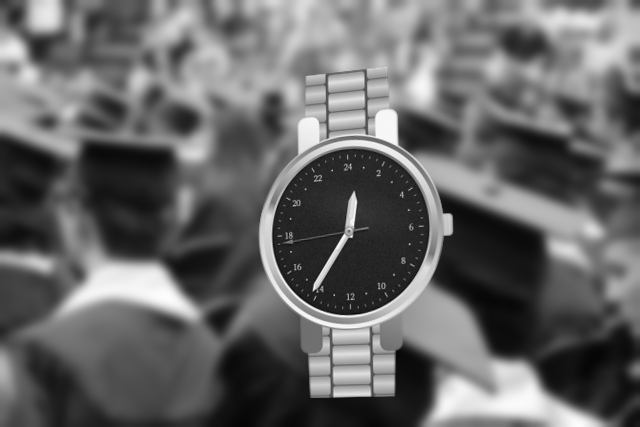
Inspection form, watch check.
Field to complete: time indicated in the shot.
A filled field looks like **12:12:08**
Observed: **0:35:44**
